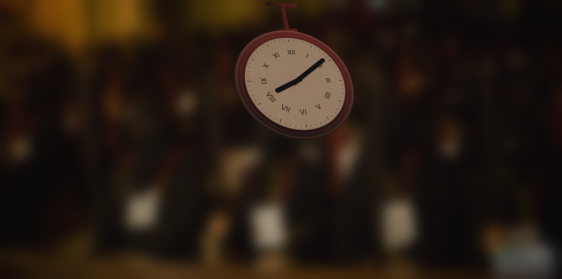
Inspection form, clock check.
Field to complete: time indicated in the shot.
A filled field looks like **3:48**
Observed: **8:09**
